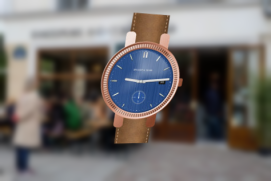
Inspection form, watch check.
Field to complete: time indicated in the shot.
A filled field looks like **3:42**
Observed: **9:14**
